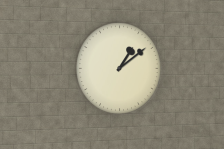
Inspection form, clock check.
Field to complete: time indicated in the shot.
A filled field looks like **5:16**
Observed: **1:09**
